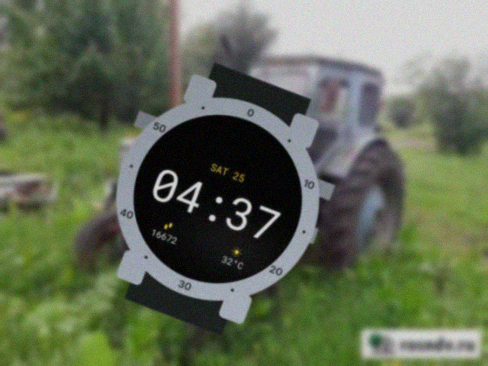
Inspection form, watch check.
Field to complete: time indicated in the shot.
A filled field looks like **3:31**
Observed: **4:37**
